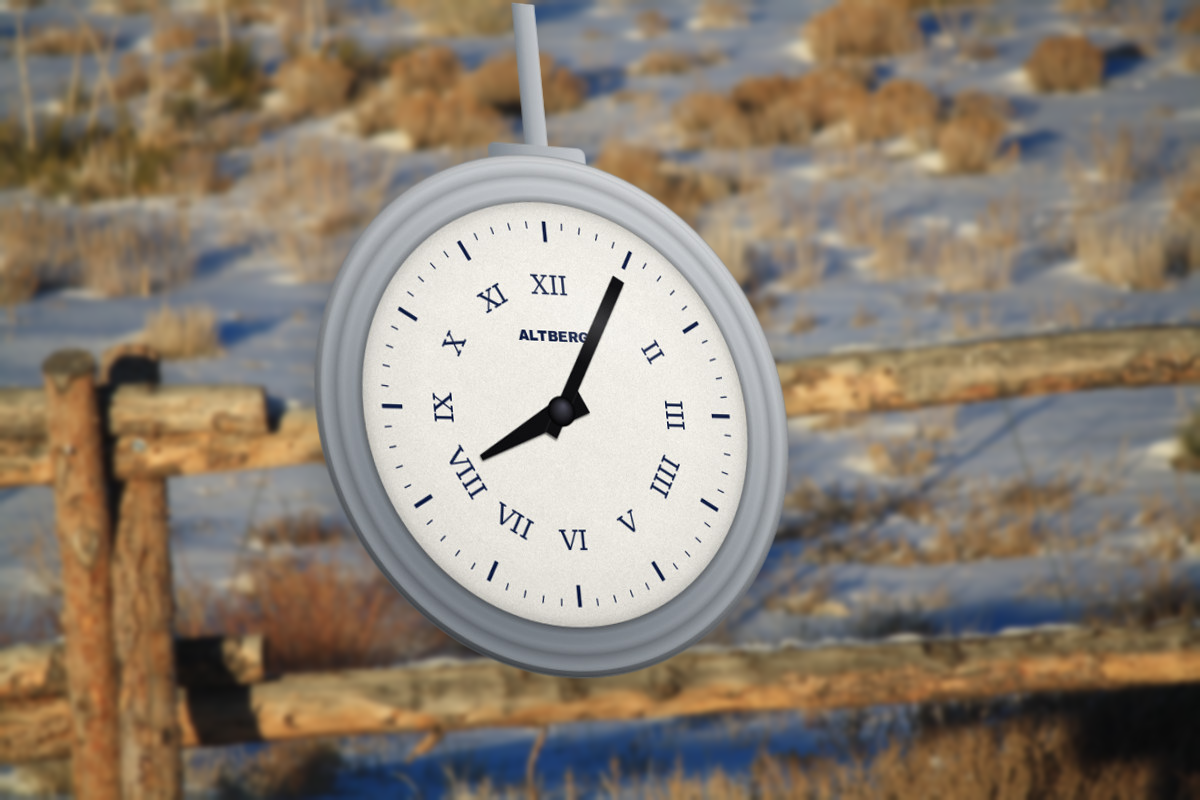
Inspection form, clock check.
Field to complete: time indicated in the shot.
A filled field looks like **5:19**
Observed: **8:05**
